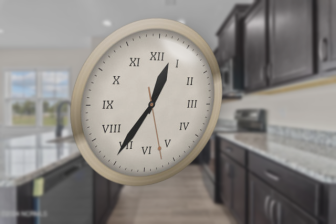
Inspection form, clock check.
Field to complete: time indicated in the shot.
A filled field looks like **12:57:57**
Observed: **12:35:27**
